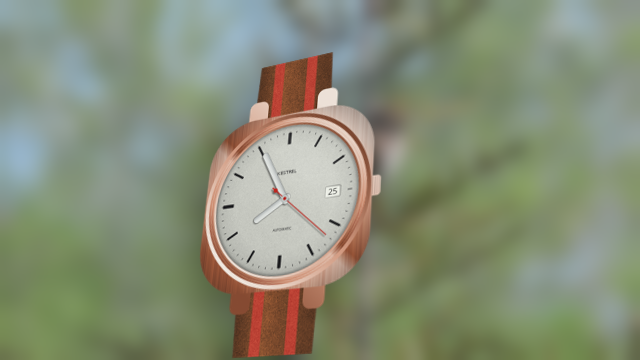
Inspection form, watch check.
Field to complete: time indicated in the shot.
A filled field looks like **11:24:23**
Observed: **7:55:22**
